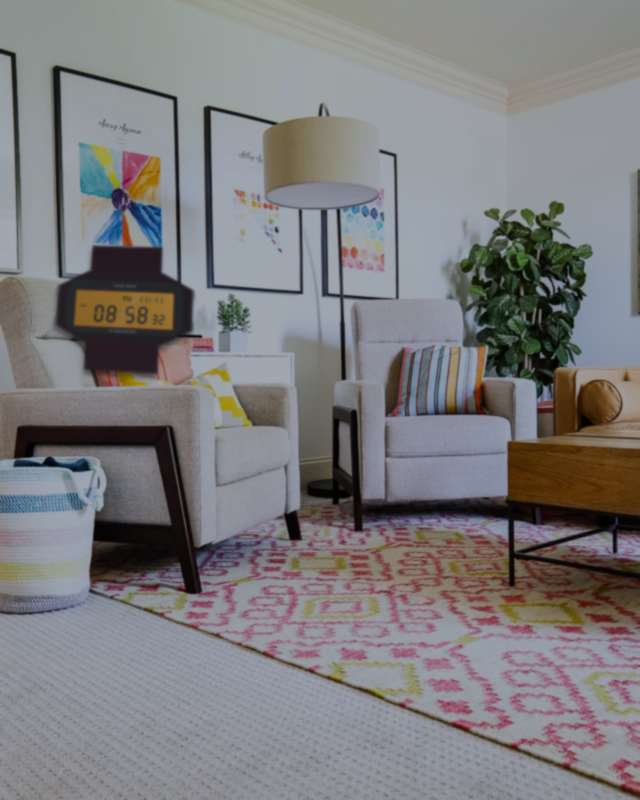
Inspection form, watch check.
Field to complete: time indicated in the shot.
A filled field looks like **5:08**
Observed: **8:58**
